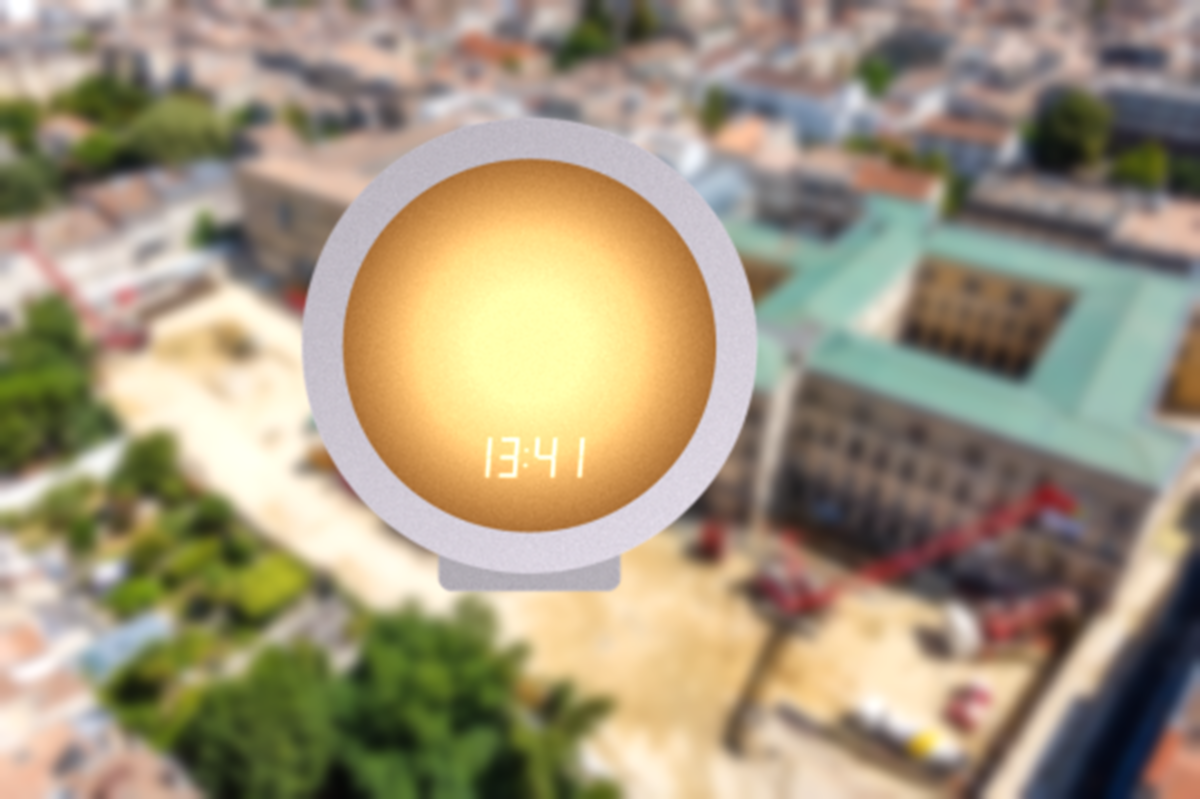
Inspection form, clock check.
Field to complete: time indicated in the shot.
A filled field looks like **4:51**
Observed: **13:41**
